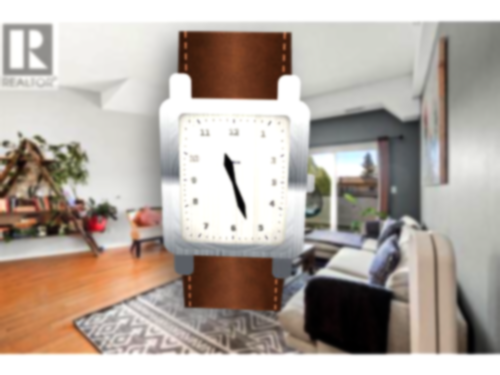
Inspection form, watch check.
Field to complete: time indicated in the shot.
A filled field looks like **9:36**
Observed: **11:27**
